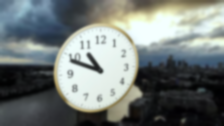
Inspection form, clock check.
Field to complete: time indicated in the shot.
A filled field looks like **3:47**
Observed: **10:49**
